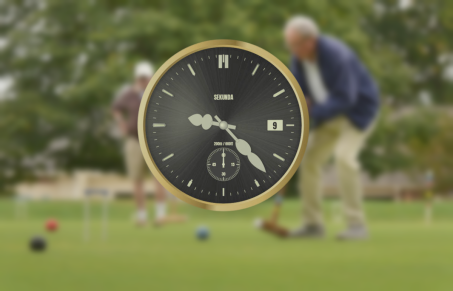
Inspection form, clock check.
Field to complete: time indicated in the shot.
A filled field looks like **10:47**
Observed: **9:23**
